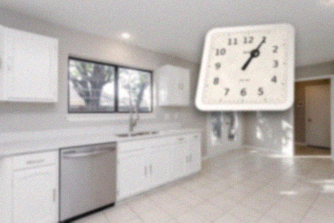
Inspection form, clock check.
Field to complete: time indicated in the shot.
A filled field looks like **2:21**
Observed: **1:05**
